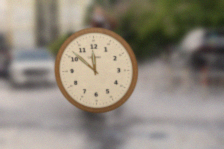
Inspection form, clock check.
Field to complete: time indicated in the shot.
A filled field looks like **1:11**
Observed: **11:52**
